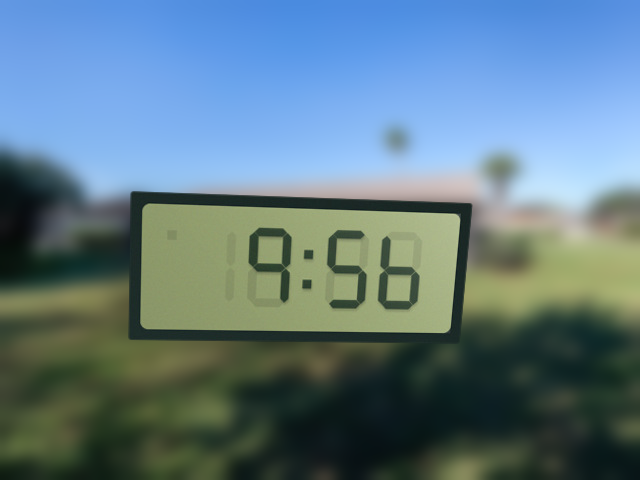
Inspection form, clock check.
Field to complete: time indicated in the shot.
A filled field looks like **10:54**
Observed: **9:56**
